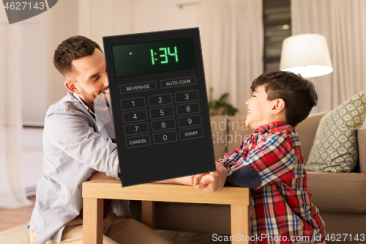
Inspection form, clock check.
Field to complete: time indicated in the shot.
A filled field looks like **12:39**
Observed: **1:34**
